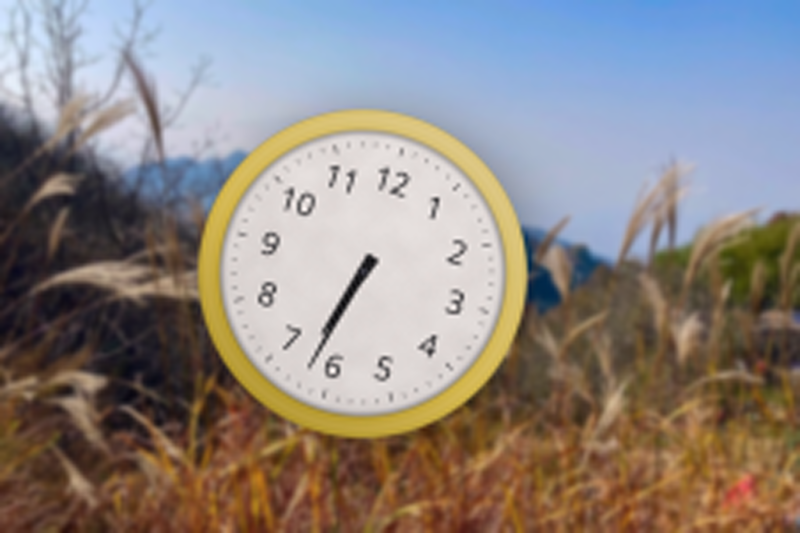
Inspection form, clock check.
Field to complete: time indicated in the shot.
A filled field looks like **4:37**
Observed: **6:32**
